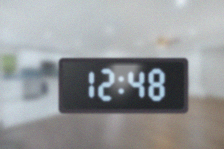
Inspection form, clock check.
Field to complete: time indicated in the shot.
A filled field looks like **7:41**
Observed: **12:48**
